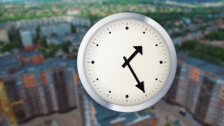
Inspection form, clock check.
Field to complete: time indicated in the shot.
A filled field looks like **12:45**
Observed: **1:25**
